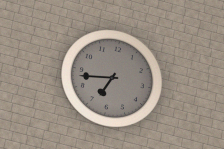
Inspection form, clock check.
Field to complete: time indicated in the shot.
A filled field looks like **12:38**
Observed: **6:43**
